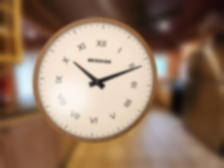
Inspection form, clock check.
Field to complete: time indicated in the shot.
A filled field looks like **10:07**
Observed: **10:11**
